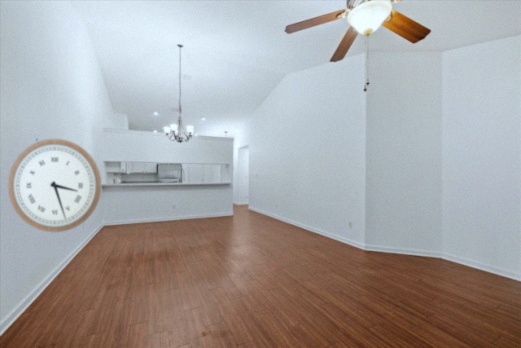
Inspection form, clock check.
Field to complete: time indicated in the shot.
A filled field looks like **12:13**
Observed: **3:27**
